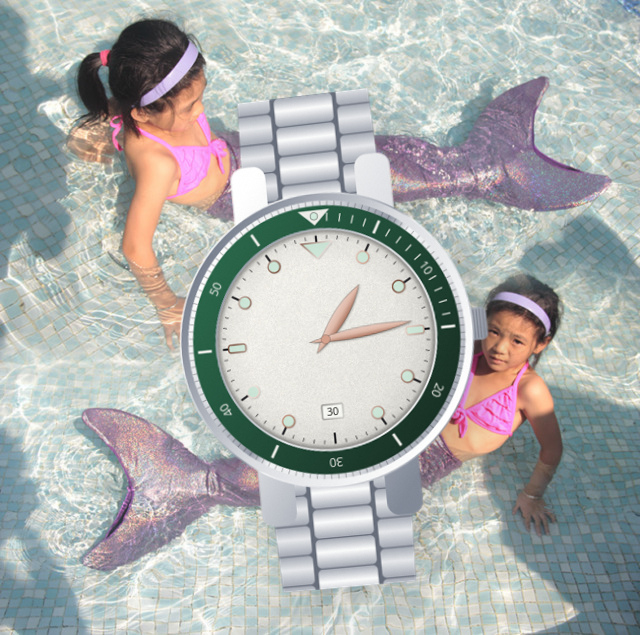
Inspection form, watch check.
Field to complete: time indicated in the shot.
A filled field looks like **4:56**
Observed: **1:14**
